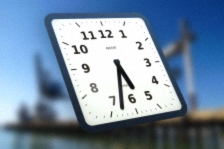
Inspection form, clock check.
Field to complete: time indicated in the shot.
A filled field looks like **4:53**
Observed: **5:33**
